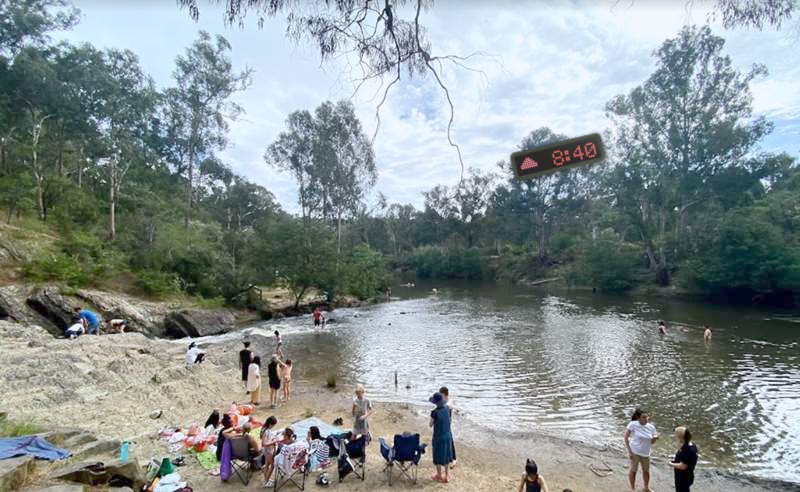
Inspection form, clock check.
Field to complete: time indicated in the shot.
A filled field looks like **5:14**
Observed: **8:40**
